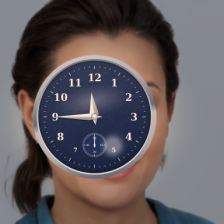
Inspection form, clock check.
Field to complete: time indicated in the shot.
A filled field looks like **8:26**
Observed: **11:45**
